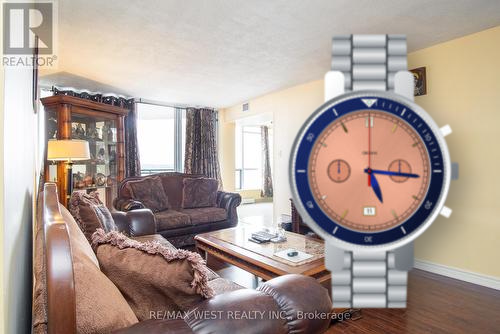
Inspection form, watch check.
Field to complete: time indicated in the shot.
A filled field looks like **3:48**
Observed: **5:16**
